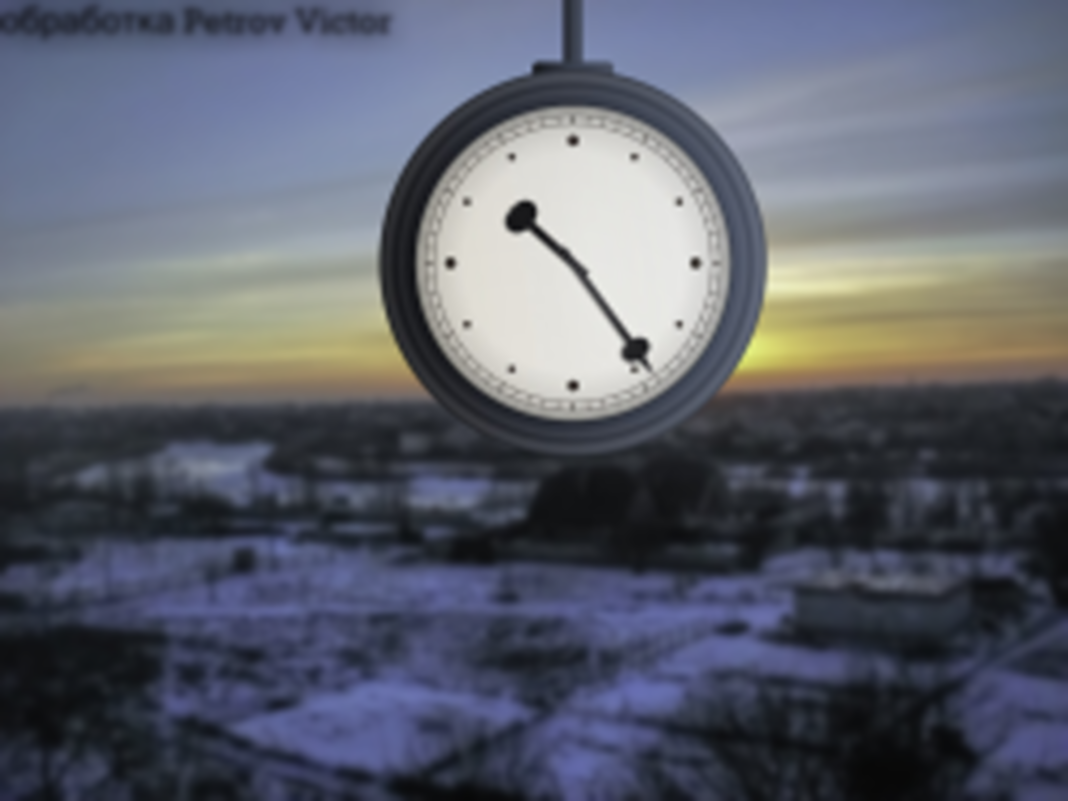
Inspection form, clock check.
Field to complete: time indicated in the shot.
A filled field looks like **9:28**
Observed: **10:24**
